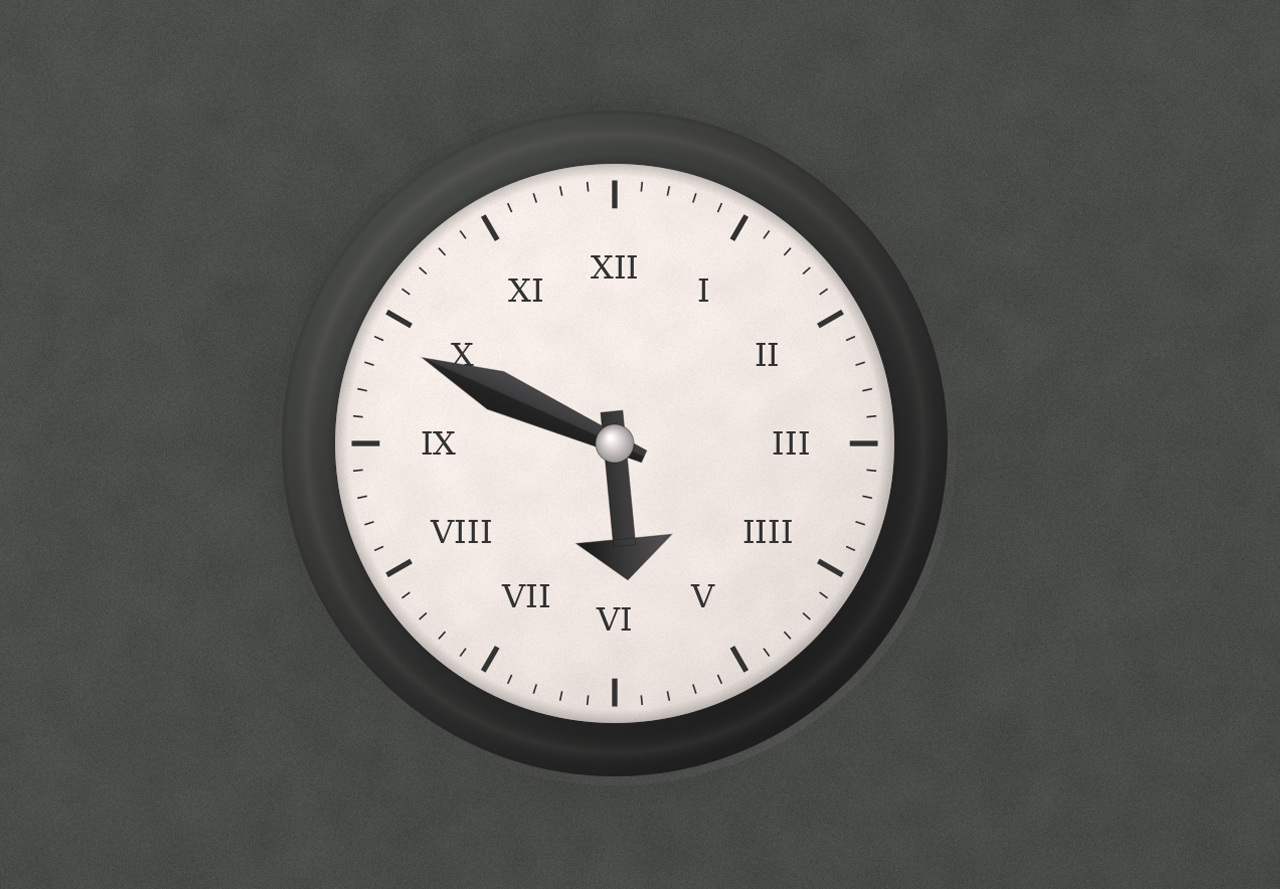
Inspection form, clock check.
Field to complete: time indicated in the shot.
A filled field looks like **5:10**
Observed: **5:49**
